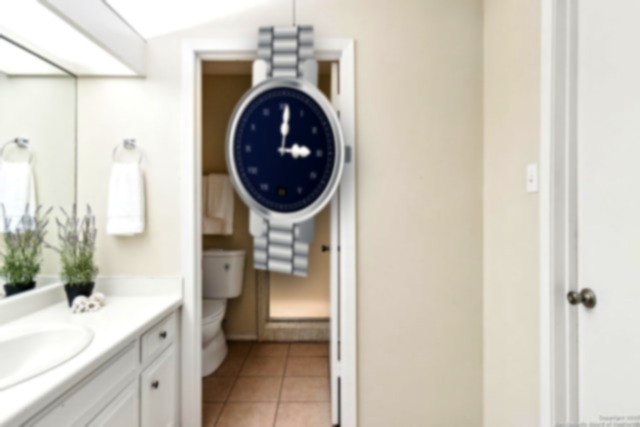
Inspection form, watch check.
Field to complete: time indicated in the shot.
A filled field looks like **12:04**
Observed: **3:01**
